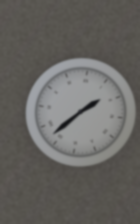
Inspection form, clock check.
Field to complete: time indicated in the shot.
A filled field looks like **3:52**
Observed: **1:37**
